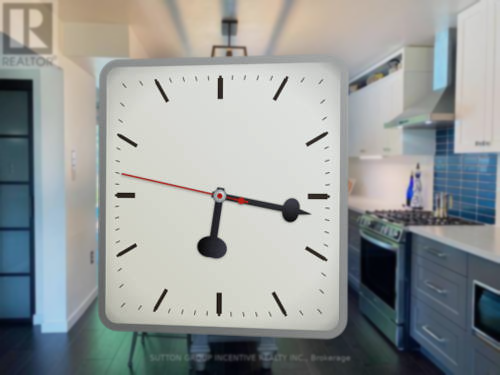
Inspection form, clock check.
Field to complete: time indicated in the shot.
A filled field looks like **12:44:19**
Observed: **6:16:47**
